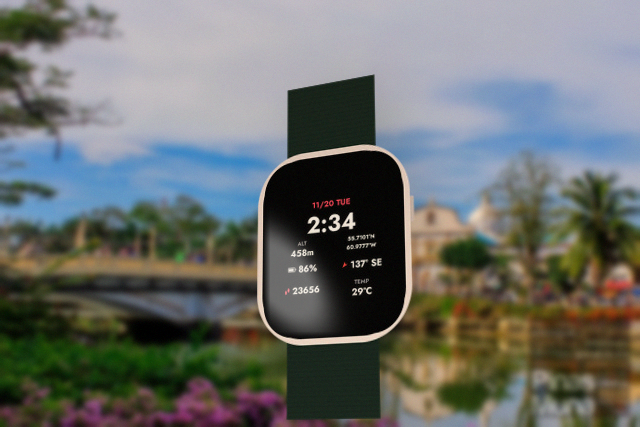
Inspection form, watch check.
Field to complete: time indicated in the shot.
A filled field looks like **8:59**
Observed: **2:34**
